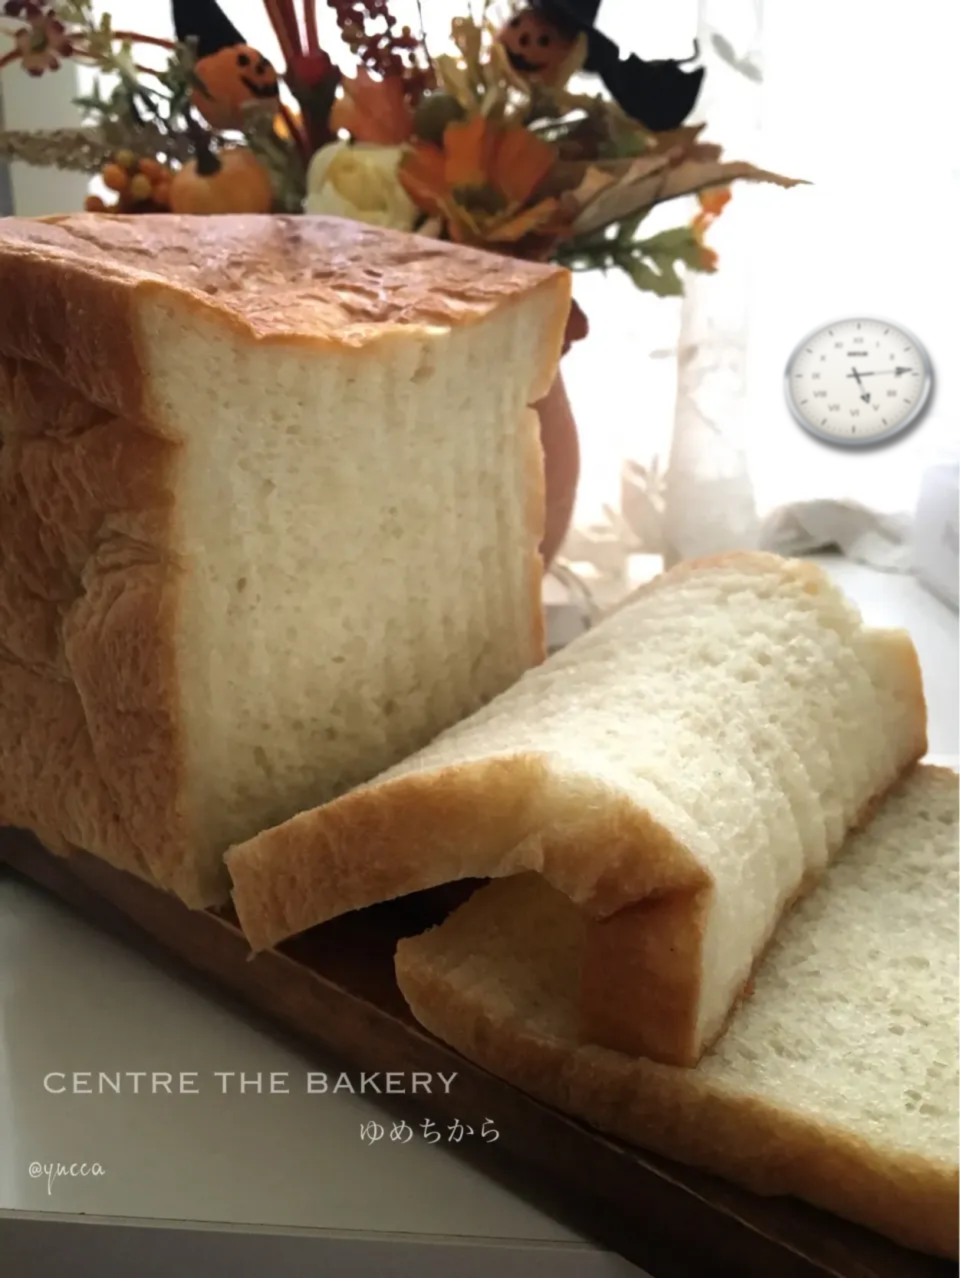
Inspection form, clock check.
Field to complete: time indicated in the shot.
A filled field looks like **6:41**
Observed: **5:14**
